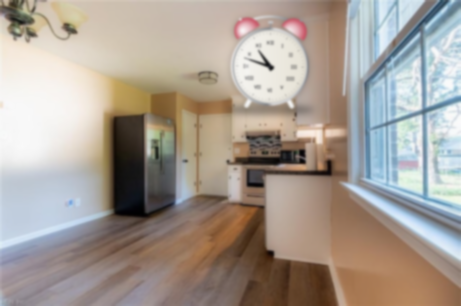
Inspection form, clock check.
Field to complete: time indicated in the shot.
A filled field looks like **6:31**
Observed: **10:48**
